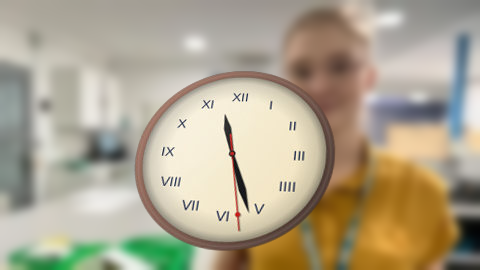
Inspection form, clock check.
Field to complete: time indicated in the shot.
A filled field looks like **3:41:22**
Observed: **11:26:28**
